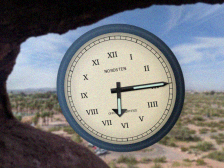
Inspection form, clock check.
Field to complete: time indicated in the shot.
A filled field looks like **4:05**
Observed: **6:15**
